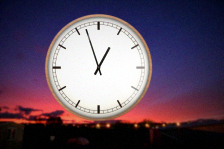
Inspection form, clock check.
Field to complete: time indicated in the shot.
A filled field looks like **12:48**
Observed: **12:57**
